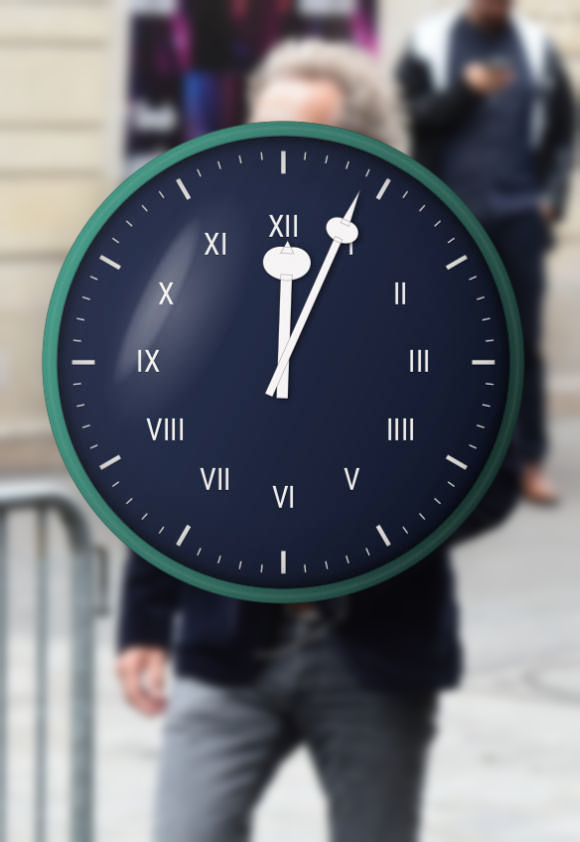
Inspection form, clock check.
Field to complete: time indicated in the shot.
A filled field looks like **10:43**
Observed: **12:04**
